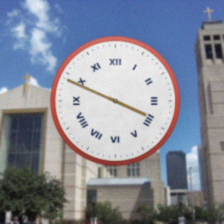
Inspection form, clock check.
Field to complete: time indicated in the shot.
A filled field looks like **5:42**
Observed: **3:49**
